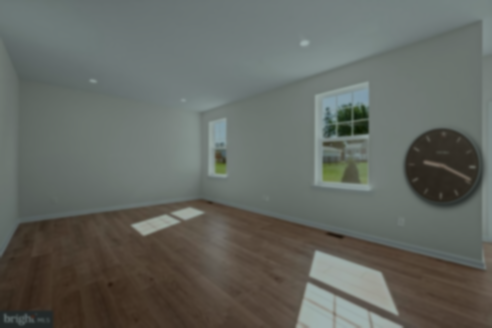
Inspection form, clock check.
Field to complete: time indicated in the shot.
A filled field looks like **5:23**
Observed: **9:19**
